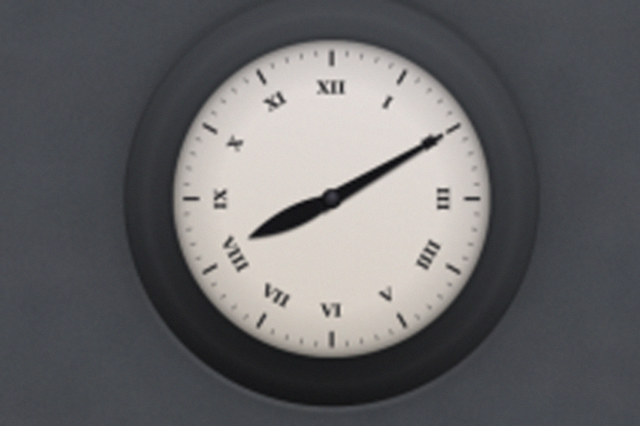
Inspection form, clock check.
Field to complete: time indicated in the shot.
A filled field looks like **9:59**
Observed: **8:10**
